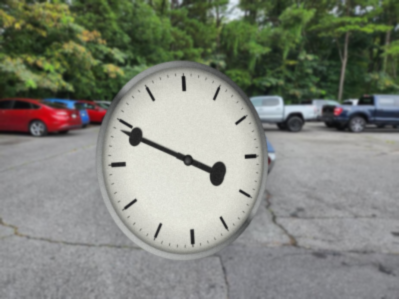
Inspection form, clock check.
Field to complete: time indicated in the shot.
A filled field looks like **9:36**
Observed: **3:49**
